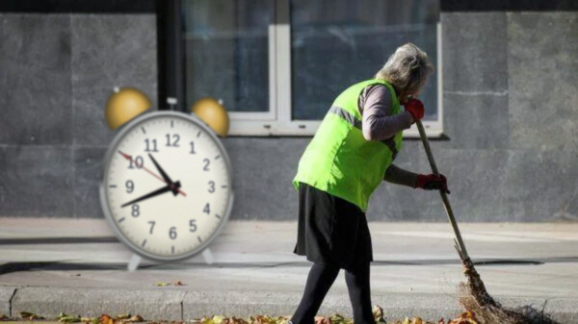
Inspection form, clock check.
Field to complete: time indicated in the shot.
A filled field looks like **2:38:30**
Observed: **10:41:50**
